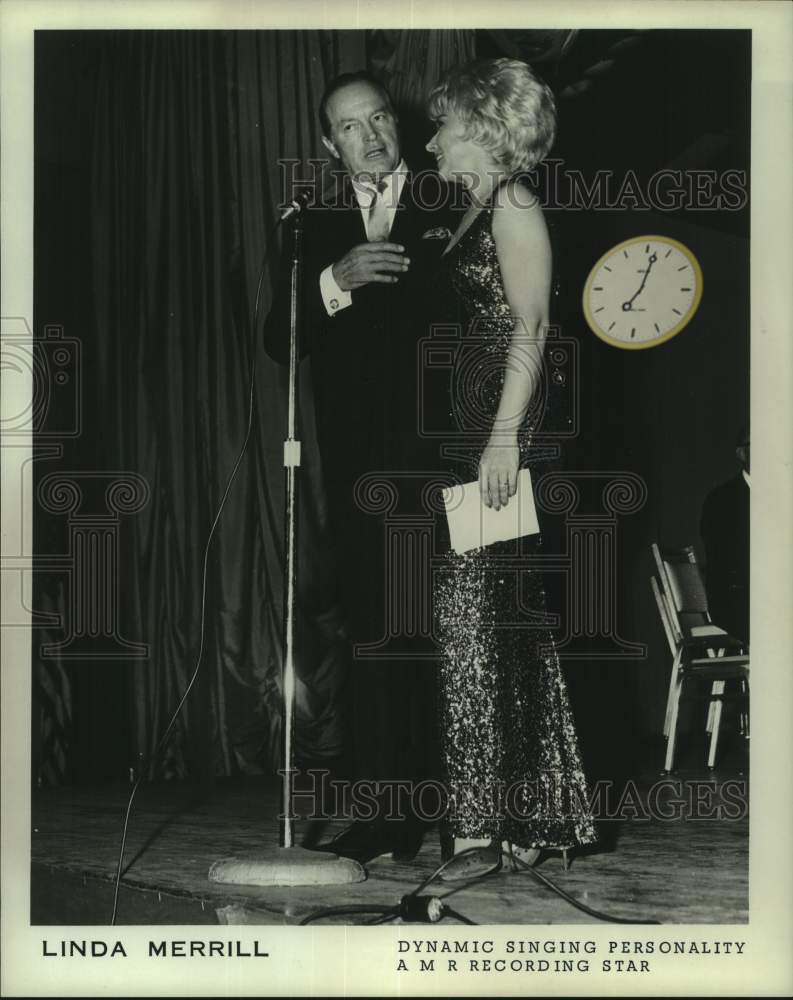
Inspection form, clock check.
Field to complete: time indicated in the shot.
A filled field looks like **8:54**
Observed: **7:02**
